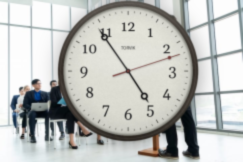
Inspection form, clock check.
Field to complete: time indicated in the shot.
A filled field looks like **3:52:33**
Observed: **4:54:12**
